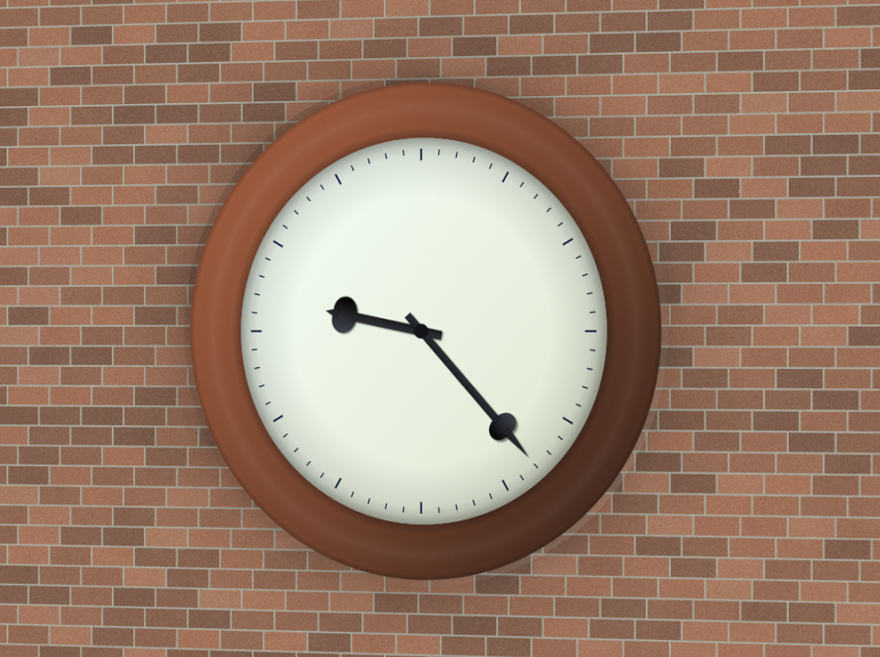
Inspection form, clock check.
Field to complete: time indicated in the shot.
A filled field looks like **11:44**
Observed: **9:23**
